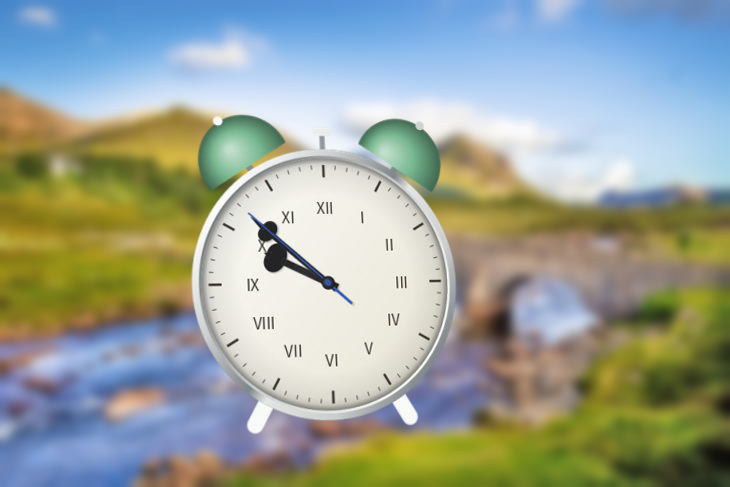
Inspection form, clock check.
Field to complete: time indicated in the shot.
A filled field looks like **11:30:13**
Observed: **9:51:52**
